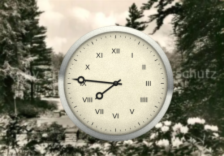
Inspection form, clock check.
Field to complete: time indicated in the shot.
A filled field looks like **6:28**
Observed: **7:46**
